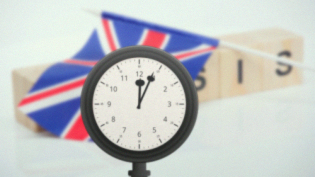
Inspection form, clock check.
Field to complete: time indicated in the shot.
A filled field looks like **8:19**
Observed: **12:04**
